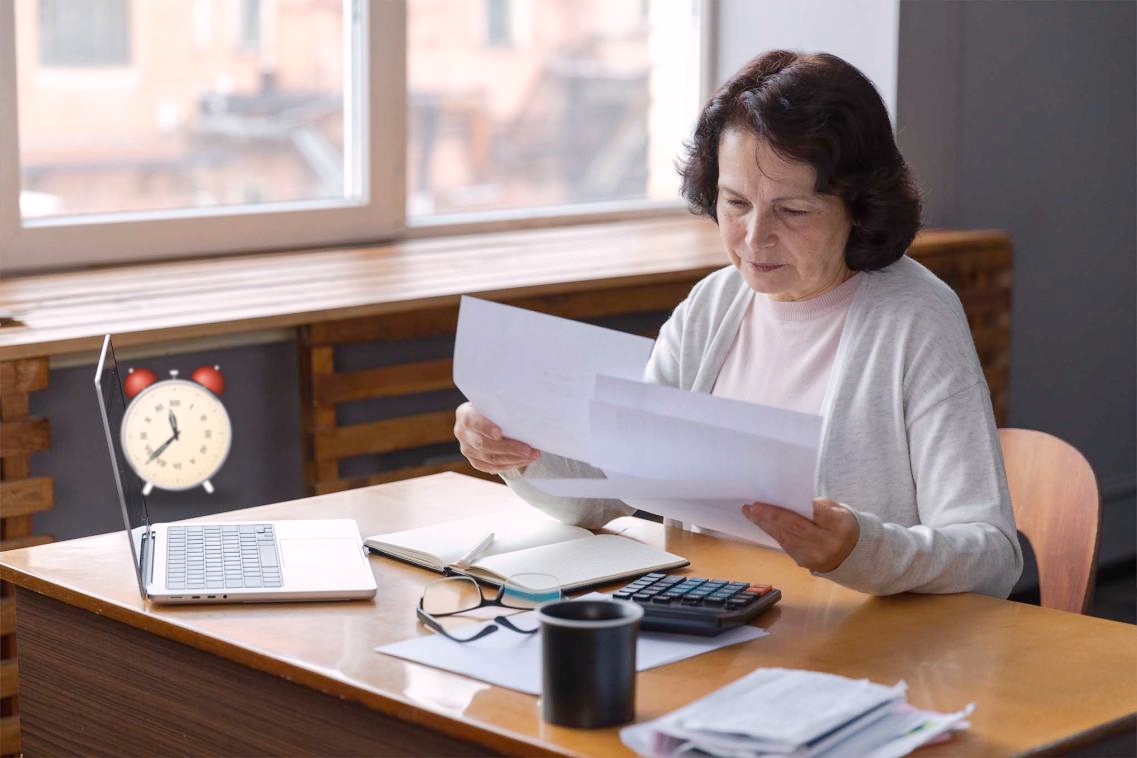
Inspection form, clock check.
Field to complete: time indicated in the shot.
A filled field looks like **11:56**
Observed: **11:38**
